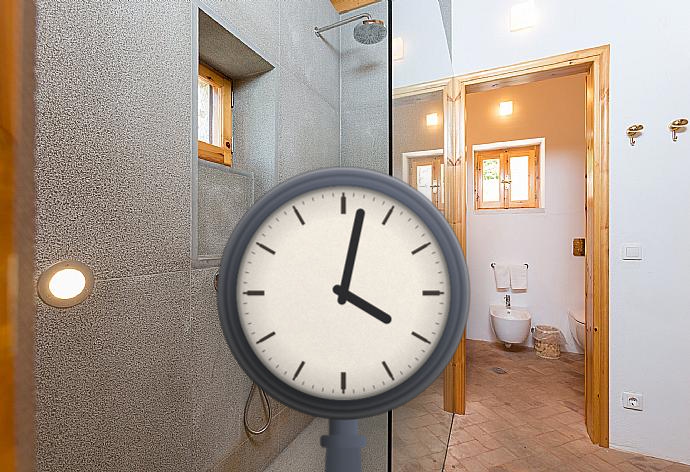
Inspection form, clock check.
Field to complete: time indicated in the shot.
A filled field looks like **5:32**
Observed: **4:02**
